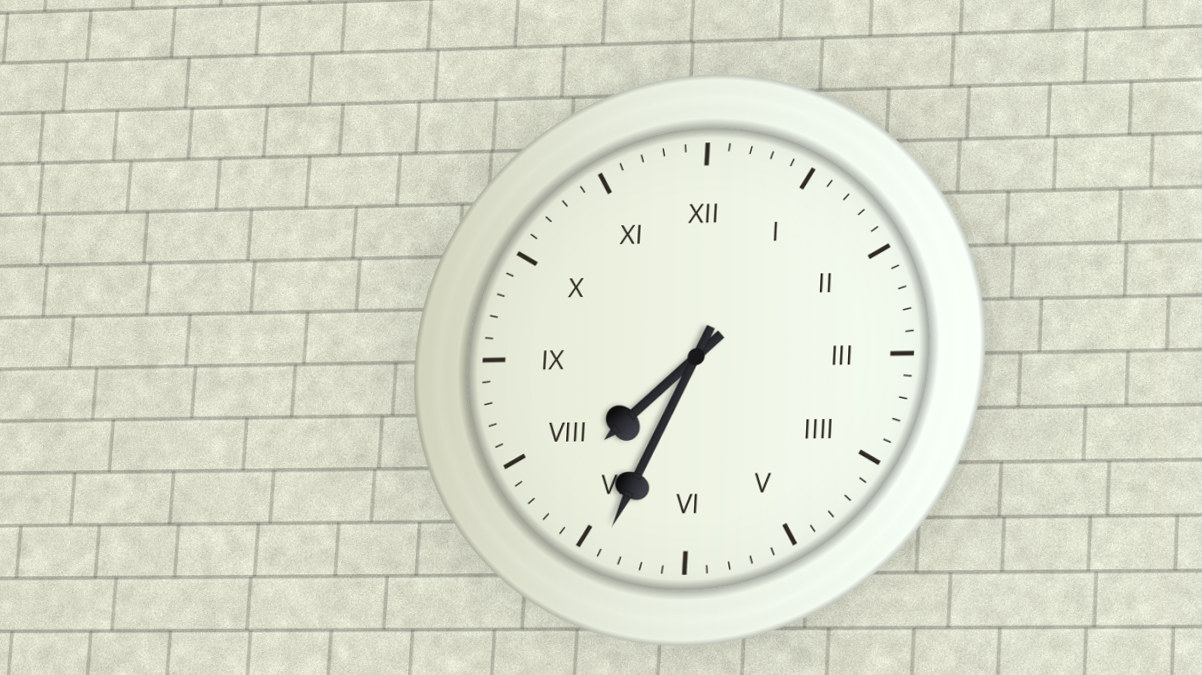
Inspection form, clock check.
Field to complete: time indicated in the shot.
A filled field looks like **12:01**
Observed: **7:34**
